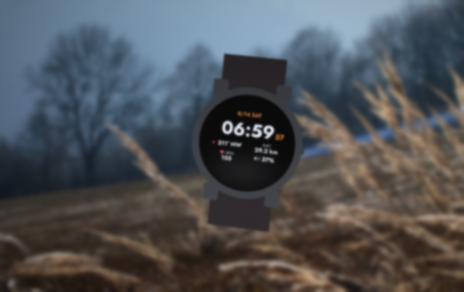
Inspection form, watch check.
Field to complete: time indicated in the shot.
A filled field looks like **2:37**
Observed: **6:59**
